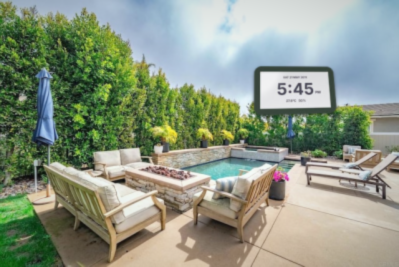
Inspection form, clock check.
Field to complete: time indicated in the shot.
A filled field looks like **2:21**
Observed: **5:45**
